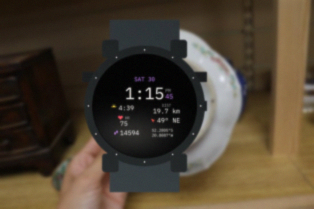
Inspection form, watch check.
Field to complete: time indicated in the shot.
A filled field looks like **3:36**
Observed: **1:15**
